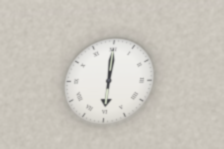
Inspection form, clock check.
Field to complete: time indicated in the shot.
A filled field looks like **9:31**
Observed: **6:00**
